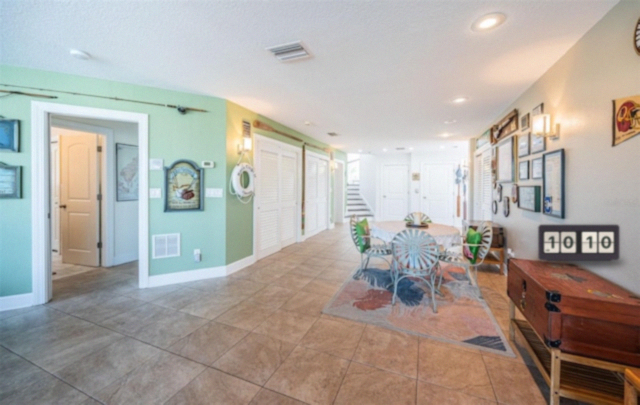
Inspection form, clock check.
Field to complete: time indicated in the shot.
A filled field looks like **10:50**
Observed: **10:10**
